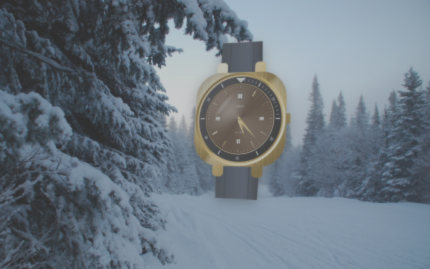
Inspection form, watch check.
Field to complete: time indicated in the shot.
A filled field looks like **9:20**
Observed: **5:23**
